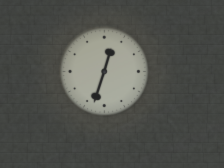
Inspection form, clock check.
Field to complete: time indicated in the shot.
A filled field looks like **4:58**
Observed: **12:33**
